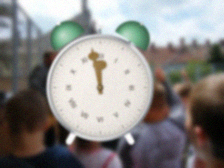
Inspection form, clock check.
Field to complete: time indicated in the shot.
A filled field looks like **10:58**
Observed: **11:58**
